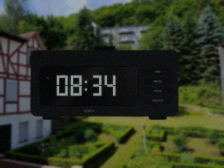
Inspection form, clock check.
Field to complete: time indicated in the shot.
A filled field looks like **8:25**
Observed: **8:34**
